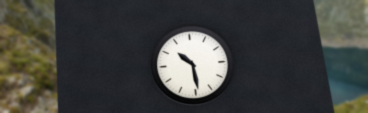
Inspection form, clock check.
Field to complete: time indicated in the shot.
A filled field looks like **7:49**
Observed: **10:29**
